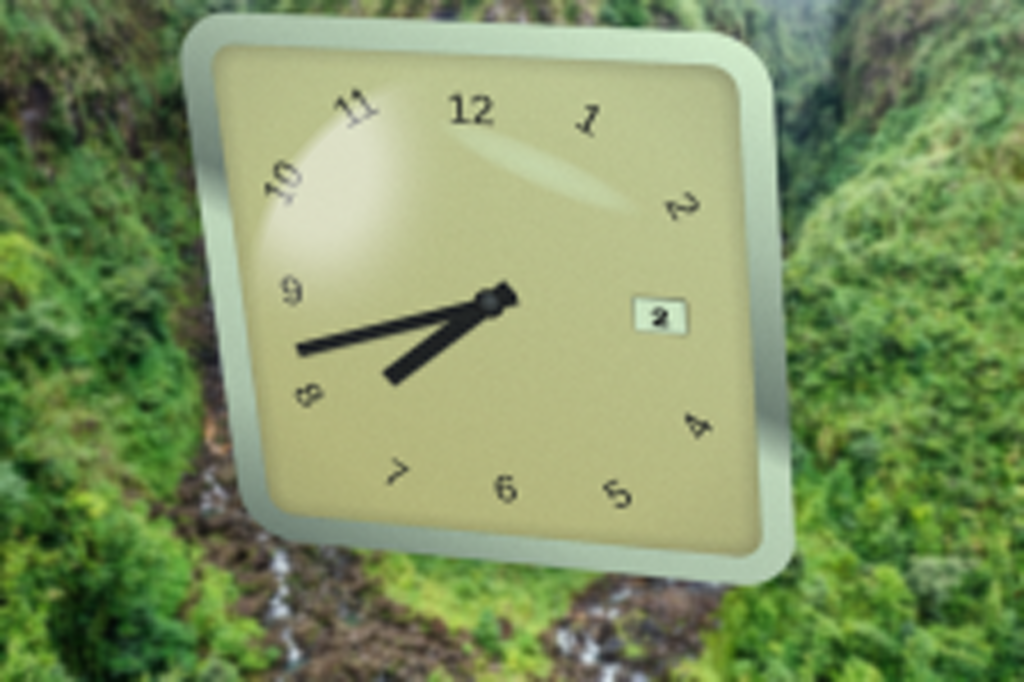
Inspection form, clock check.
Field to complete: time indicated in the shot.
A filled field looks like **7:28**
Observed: **7:42**
